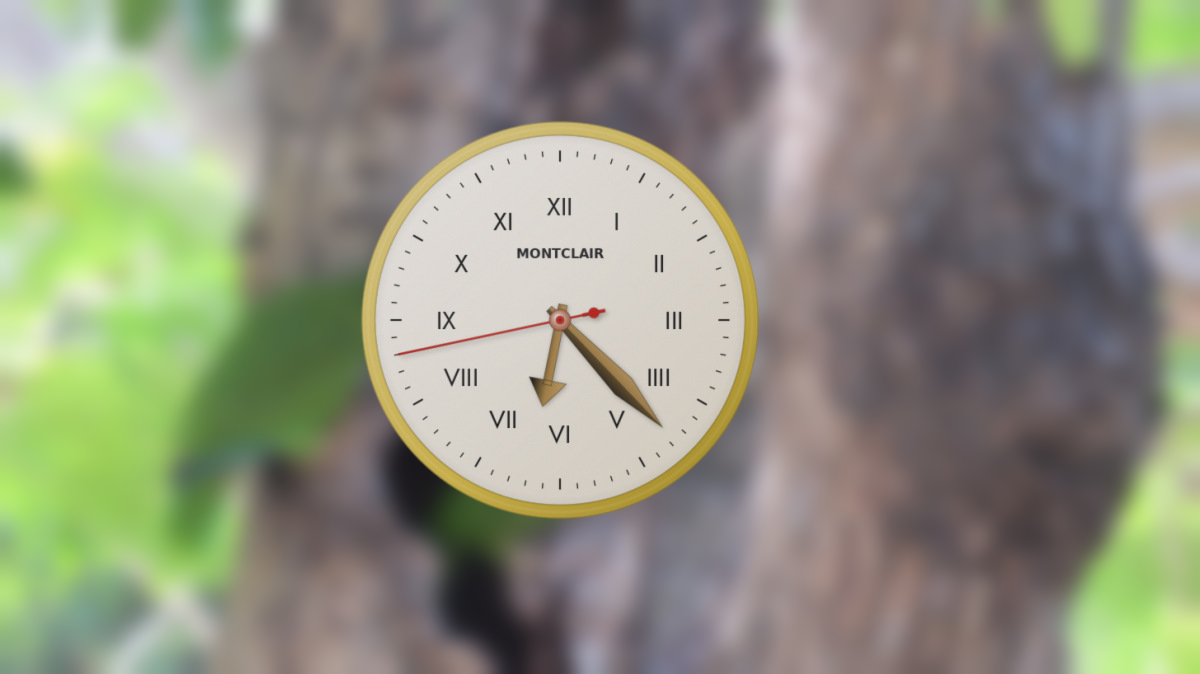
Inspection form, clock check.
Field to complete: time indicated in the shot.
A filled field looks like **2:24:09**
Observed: **6:22:43**
